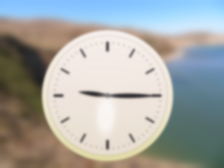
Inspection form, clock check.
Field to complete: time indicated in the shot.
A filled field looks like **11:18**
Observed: **9:15**
